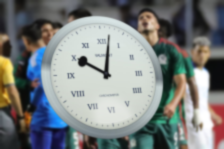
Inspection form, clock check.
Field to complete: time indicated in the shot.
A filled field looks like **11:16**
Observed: **10:02**
